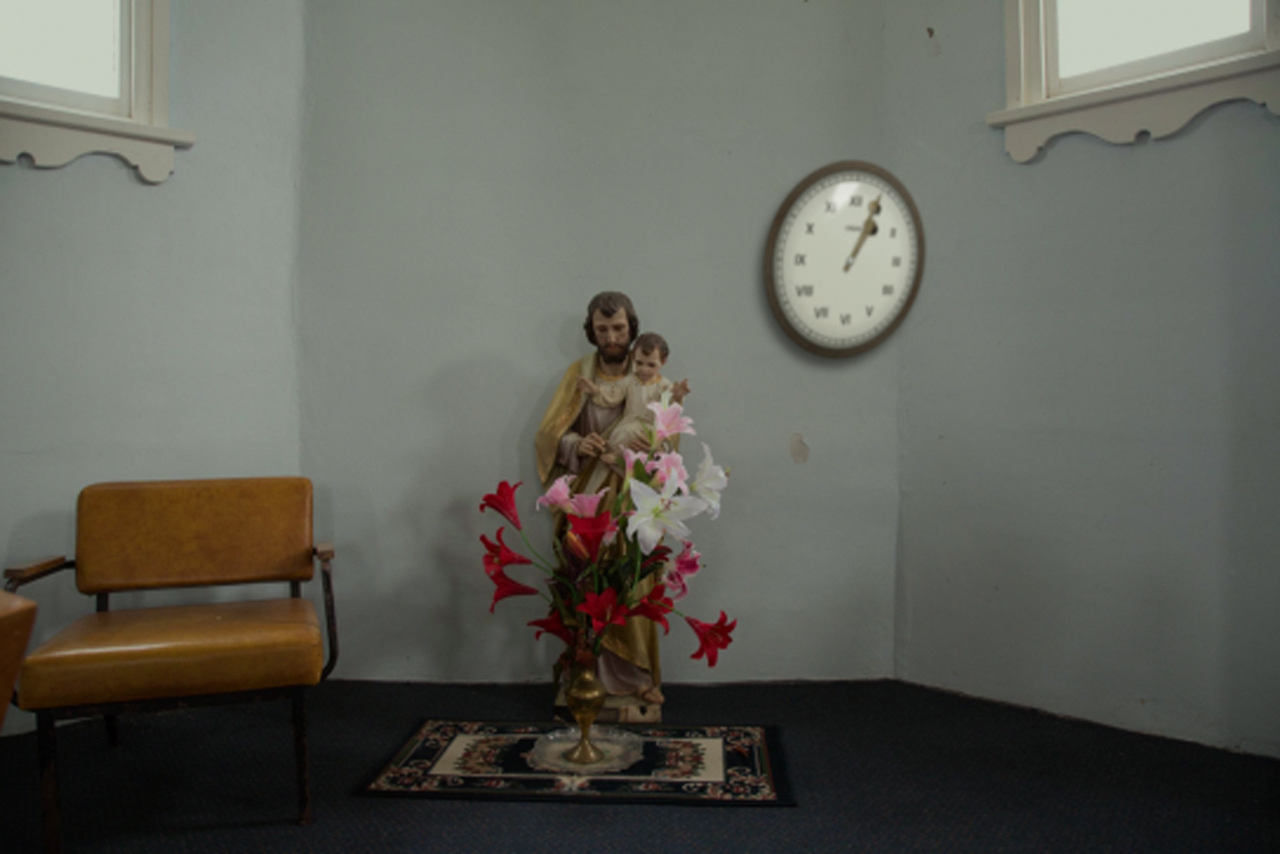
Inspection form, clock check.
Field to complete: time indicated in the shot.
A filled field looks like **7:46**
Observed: **1:04**
